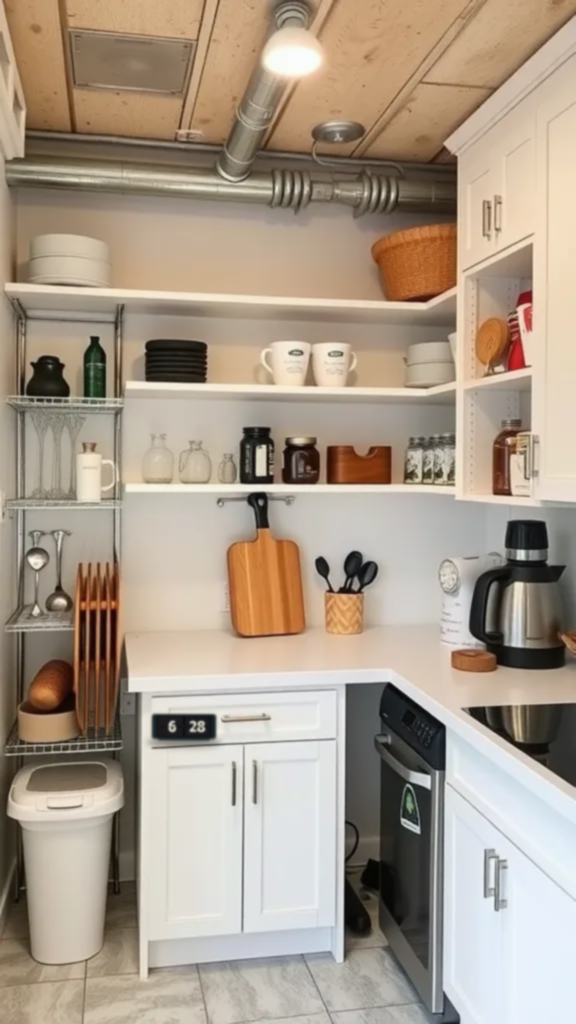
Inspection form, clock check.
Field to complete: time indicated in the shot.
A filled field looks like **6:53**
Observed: **6:28**
